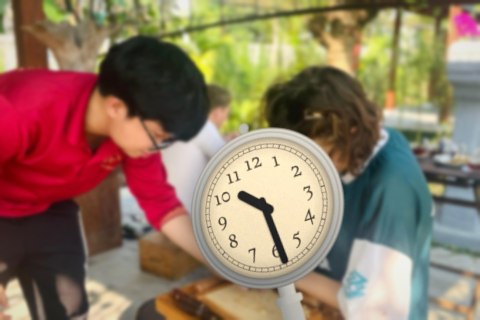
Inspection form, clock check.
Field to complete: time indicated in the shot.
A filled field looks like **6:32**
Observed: **10:29**
